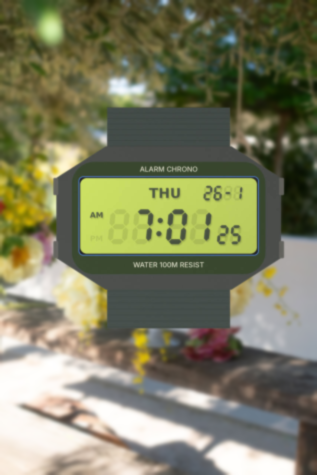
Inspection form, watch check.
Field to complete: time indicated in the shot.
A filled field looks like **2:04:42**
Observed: **7:01:25**
